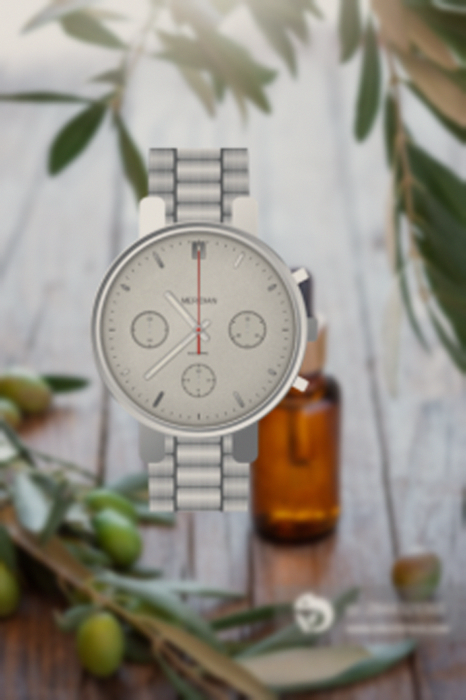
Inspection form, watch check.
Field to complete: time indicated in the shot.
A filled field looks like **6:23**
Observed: **10:38**
